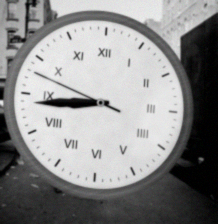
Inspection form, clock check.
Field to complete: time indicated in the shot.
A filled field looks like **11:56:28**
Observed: **8:43:48**
